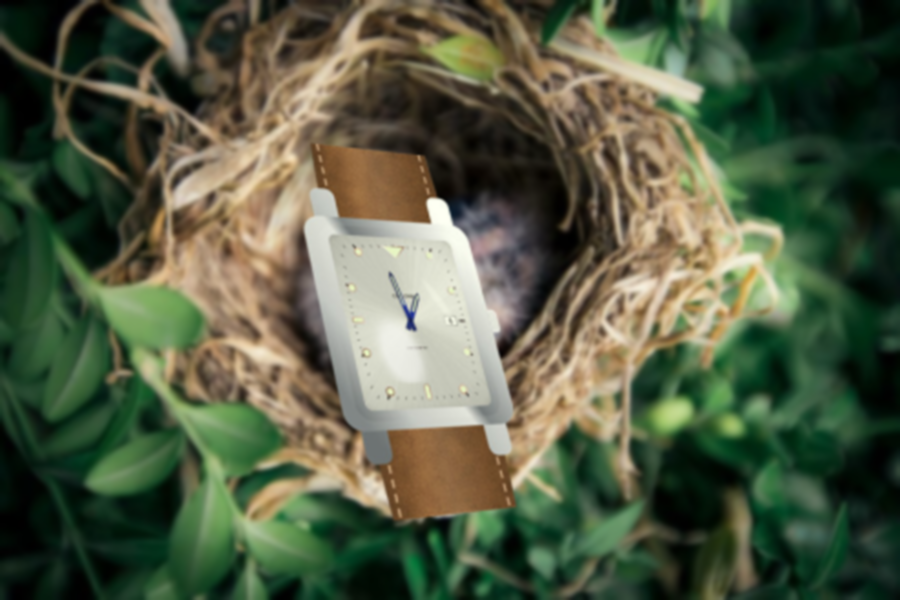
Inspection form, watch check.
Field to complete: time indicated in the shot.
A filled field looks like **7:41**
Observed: **12:58**
